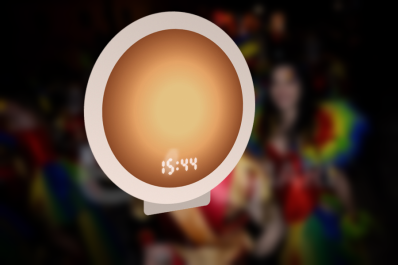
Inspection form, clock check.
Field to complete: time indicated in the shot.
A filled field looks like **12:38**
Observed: **15:44**
